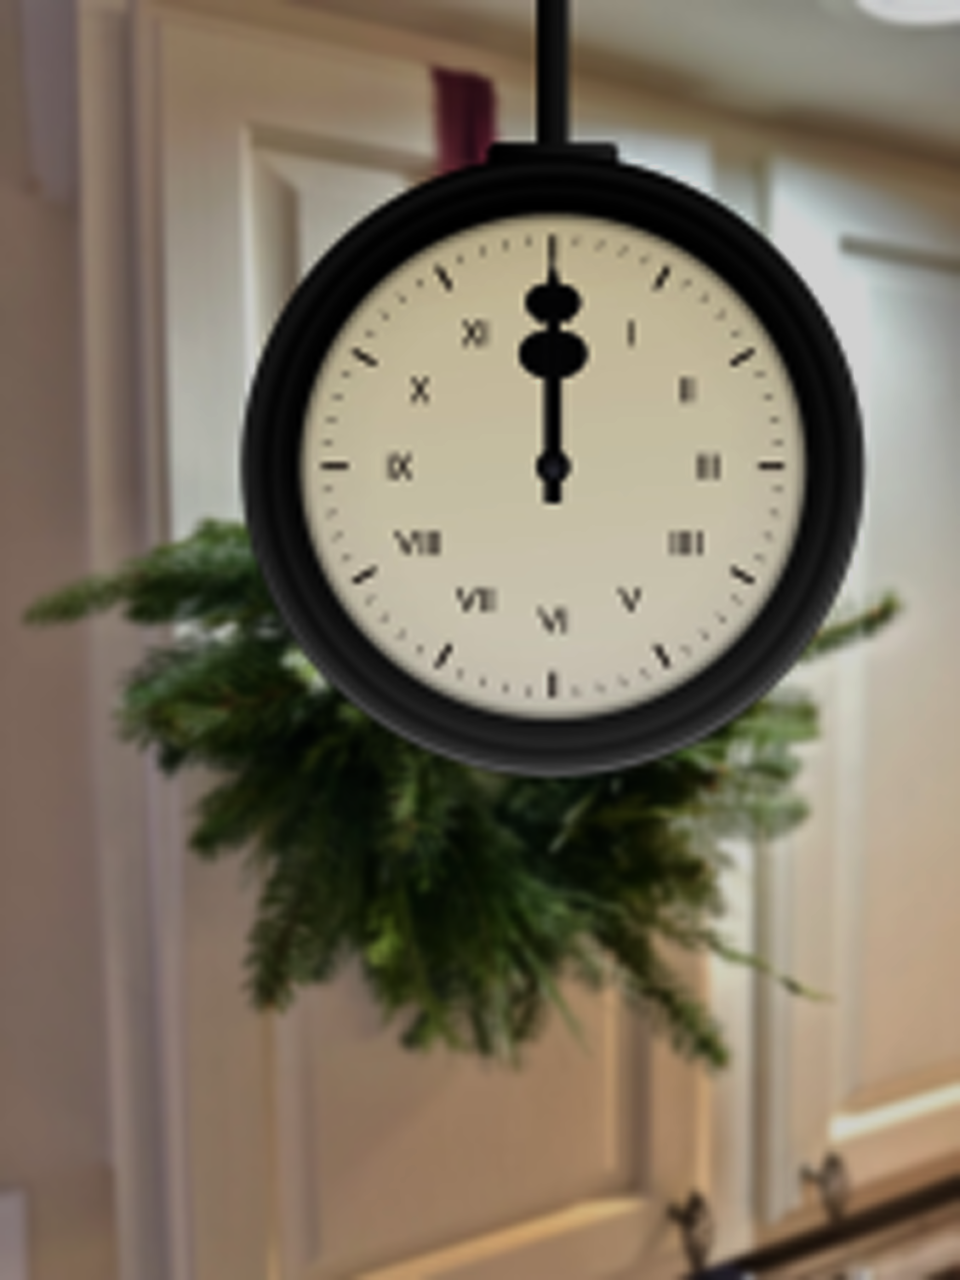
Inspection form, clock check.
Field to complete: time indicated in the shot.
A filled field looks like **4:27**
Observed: **12:00**
